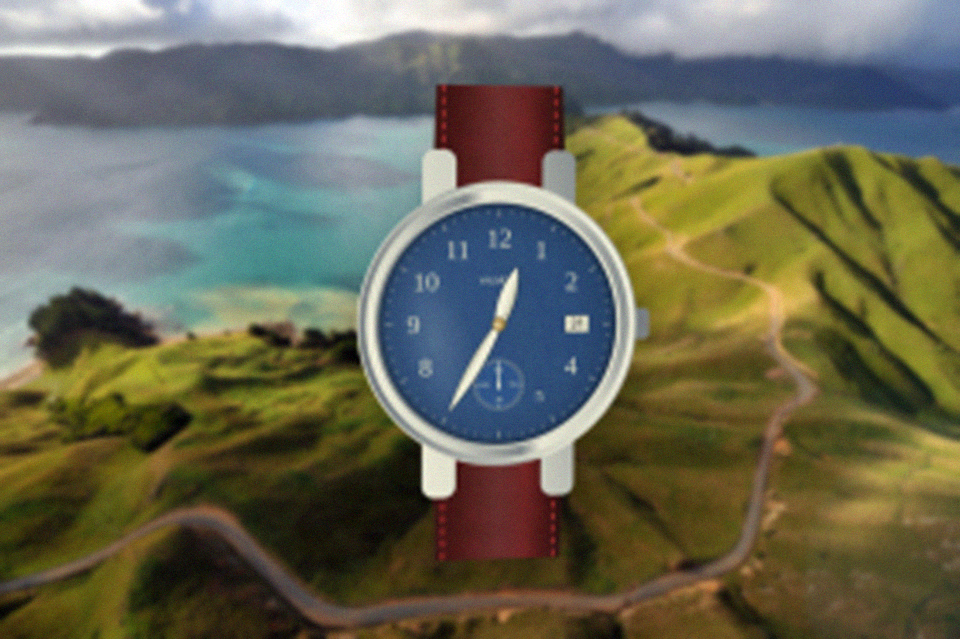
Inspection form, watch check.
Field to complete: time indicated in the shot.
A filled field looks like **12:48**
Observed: **12:35**
